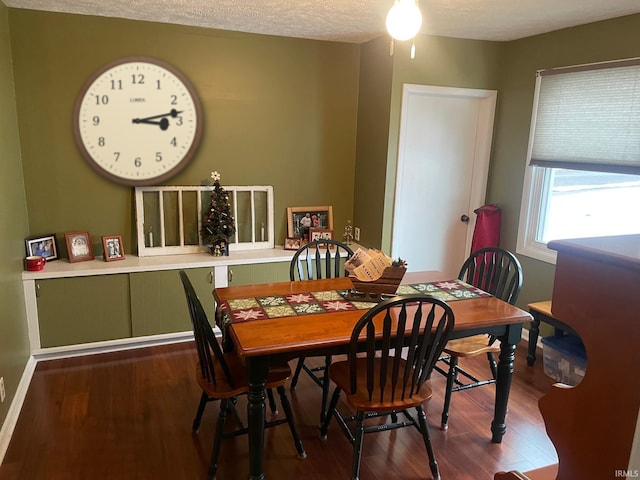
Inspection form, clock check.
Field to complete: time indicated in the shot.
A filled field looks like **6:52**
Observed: **3:13**
